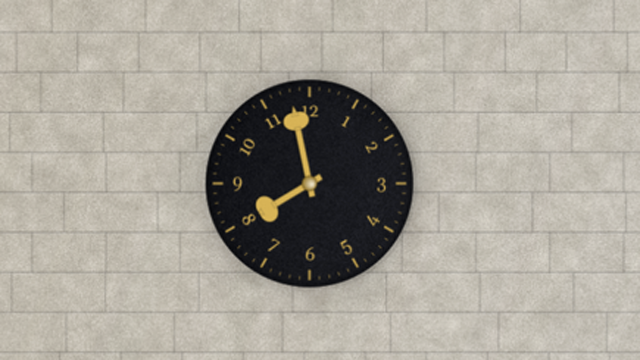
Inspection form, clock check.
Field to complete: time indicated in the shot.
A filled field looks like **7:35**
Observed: **7:58**
